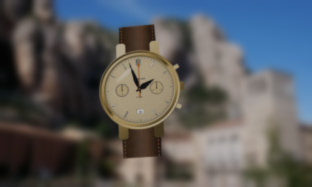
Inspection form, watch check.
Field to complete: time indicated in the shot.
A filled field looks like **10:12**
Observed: **1:57**
